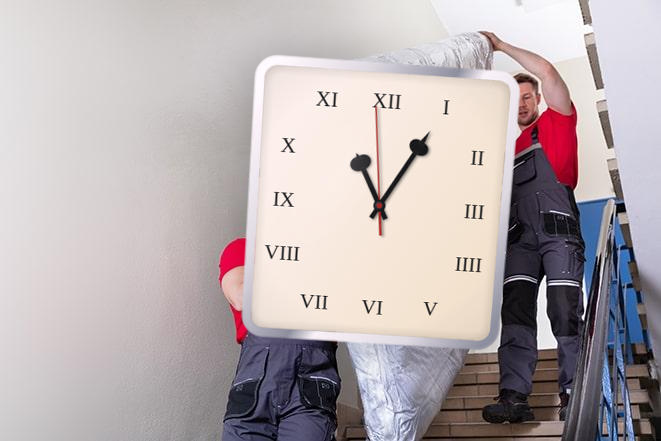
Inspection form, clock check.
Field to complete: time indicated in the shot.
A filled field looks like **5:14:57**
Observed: **11:04:59**
